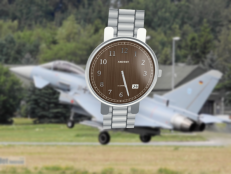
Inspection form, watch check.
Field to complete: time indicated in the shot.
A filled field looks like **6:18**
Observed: **5:27**
